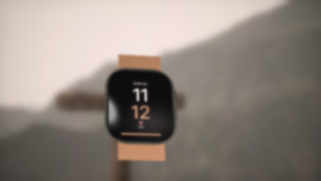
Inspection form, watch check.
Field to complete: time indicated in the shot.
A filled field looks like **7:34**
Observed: **11:12**
